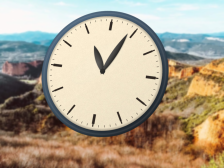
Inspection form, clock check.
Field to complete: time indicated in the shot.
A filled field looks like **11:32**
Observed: **11:04**
